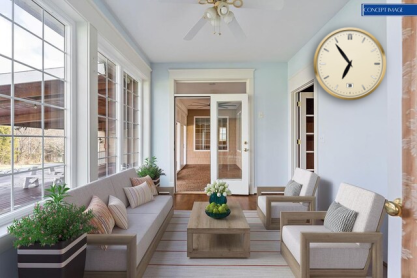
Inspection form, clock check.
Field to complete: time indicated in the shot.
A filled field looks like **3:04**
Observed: **6:54**
